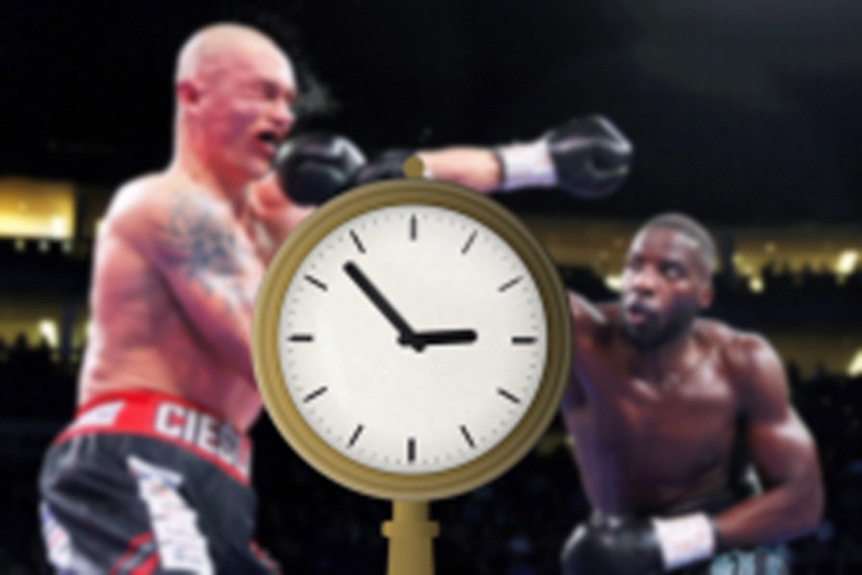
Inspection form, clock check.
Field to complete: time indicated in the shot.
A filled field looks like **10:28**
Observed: **2:53**
